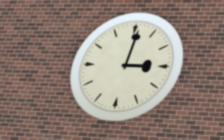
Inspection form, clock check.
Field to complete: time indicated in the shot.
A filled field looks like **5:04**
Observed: **3:01**
